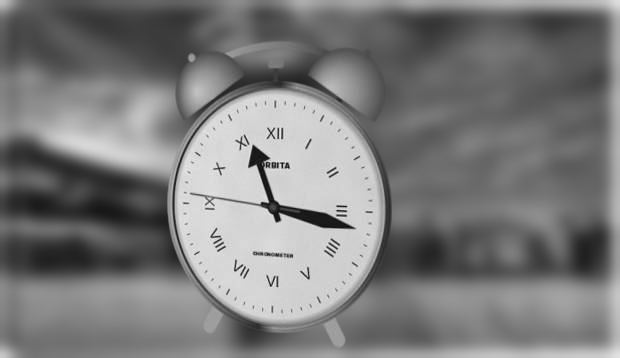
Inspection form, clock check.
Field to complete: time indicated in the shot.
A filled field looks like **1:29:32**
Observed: **11:16:46**
